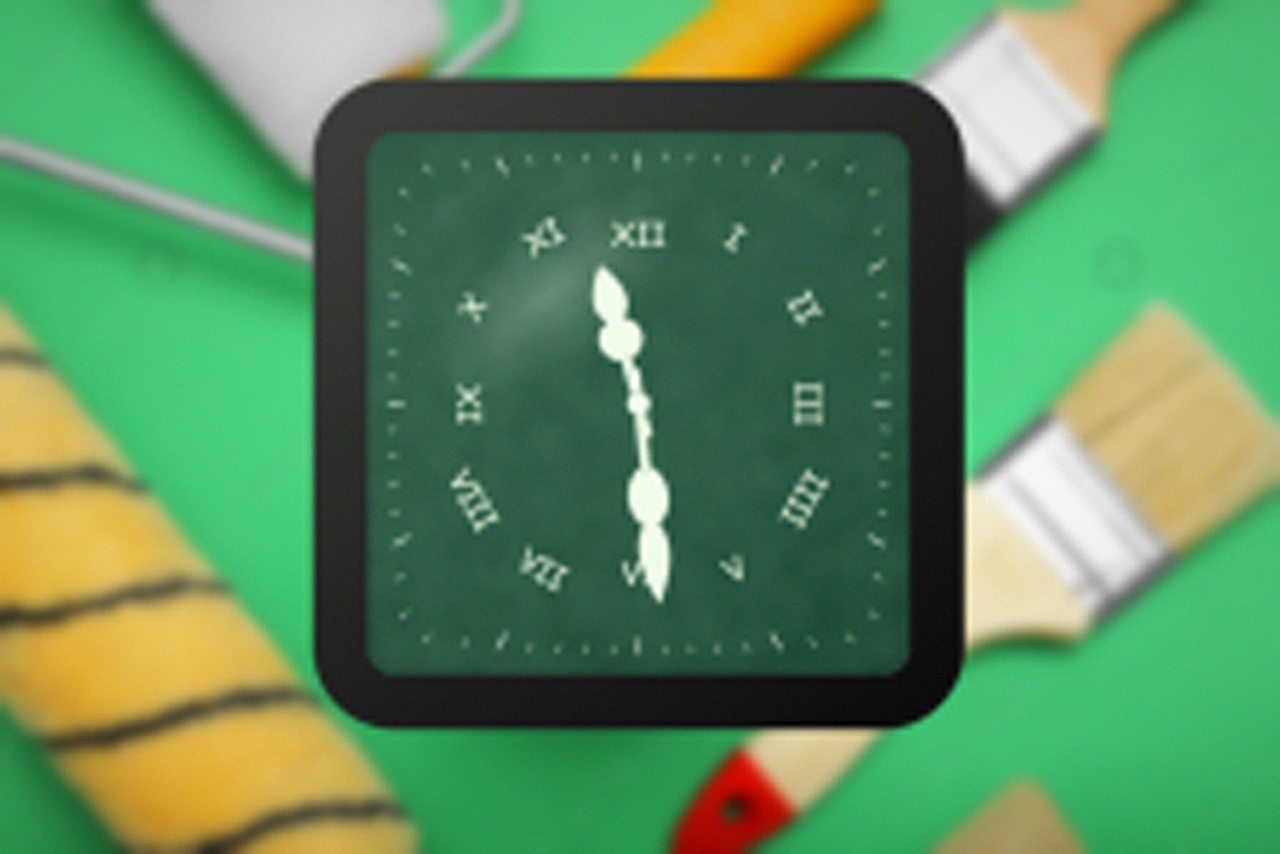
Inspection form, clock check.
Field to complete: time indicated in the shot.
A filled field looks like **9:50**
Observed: **11:29**
